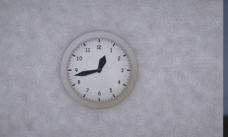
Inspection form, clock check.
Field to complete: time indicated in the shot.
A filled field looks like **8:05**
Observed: **12:43**
